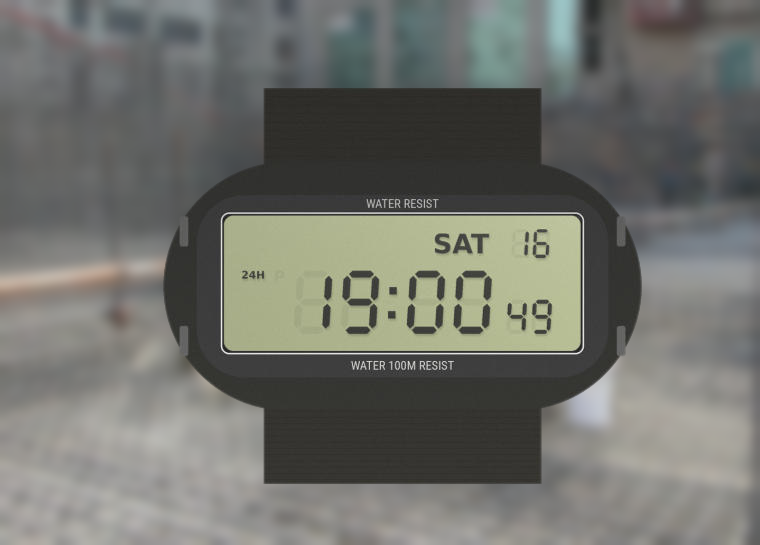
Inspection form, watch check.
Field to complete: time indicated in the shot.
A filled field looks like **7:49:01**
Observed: **19:00:49**
